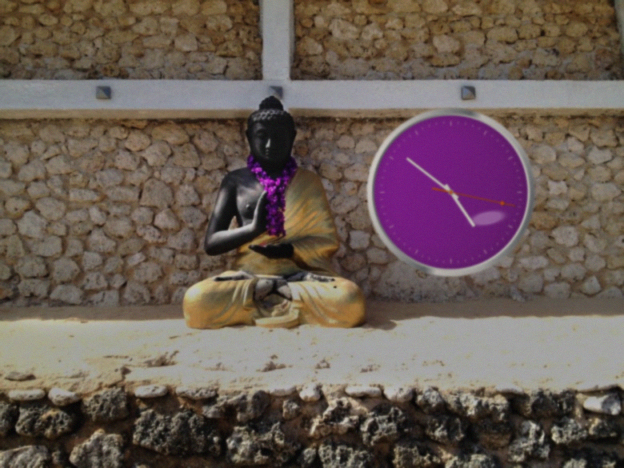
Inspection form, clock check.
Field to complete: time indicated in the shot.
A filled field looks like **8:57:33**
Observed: **4:51:17**
